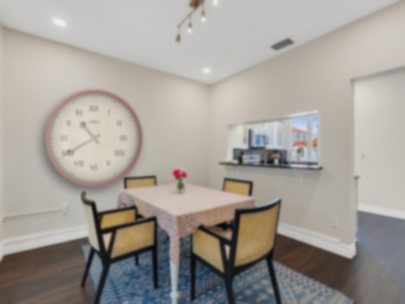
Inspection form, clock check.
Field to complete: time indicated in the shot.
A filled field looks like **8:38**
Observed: **10:40**
